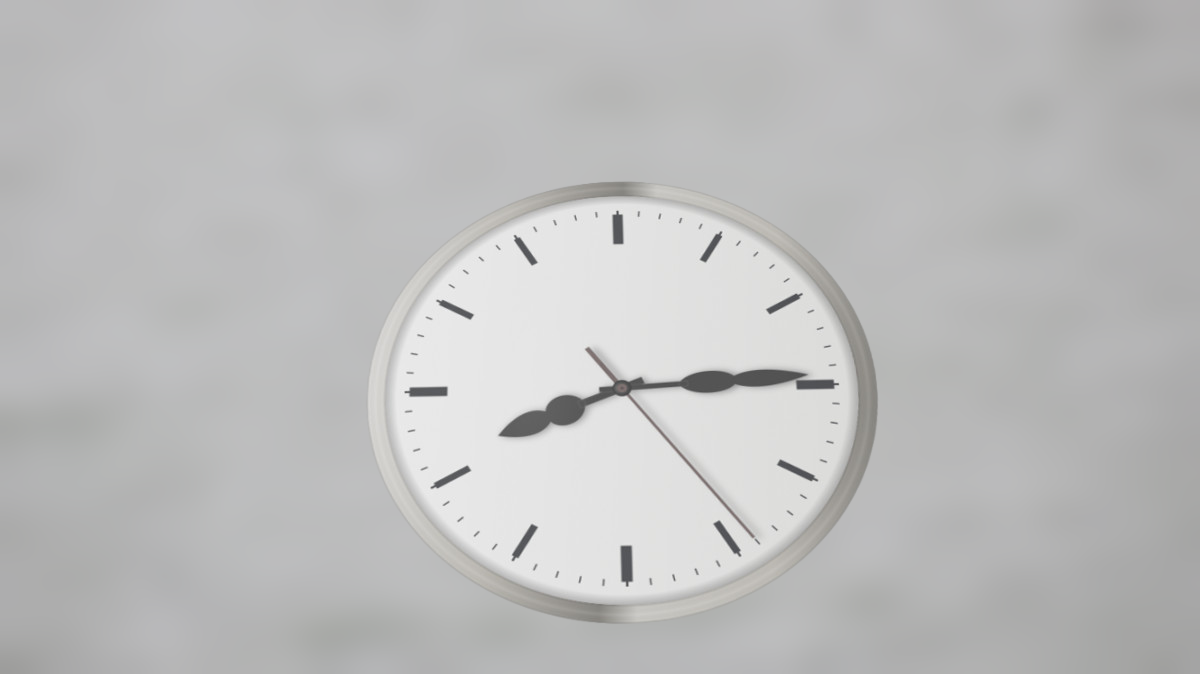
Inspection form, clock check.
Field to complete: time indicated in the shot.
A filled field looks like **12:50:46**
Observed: **8:14:24**
